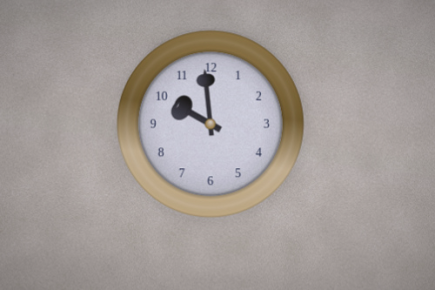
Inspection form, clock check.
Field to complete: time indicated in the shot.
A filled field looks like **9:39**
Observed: **9:59**
